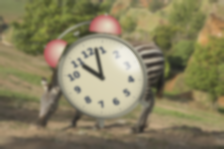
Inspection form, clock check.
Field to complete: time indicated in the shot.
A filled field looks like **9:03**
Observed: **11:03**
